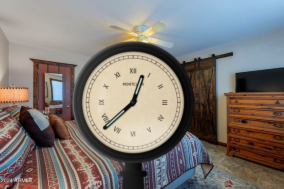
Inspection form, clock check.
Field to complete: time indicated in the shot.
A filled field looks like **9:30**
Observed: **12:38**
